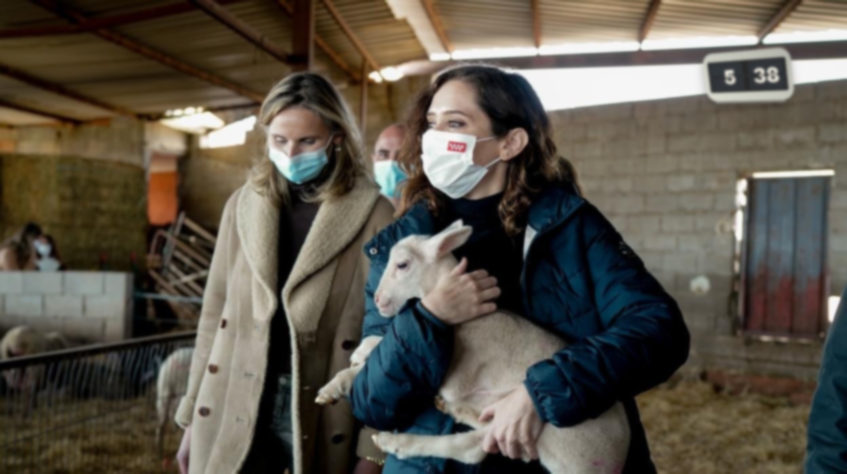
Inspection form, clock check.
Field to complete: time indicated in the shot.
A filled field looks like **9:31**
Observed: **5:38**
